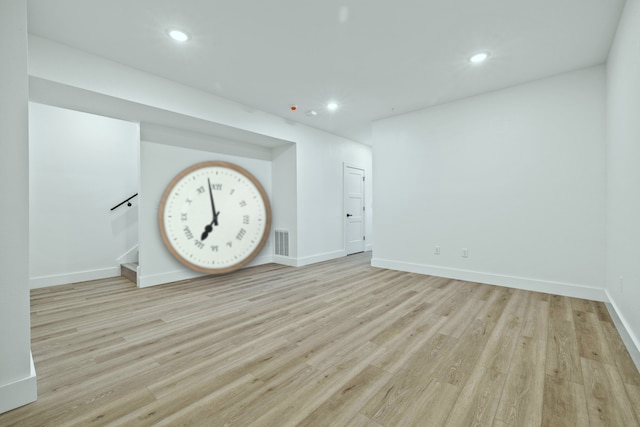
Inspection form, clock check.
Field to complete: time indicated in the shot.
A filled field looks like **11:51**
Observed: **6:58**
